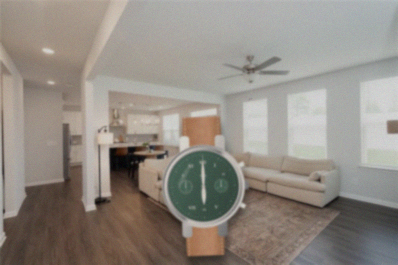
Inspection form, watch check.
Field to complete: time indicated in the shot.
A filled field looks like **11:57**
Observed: **6:00**
